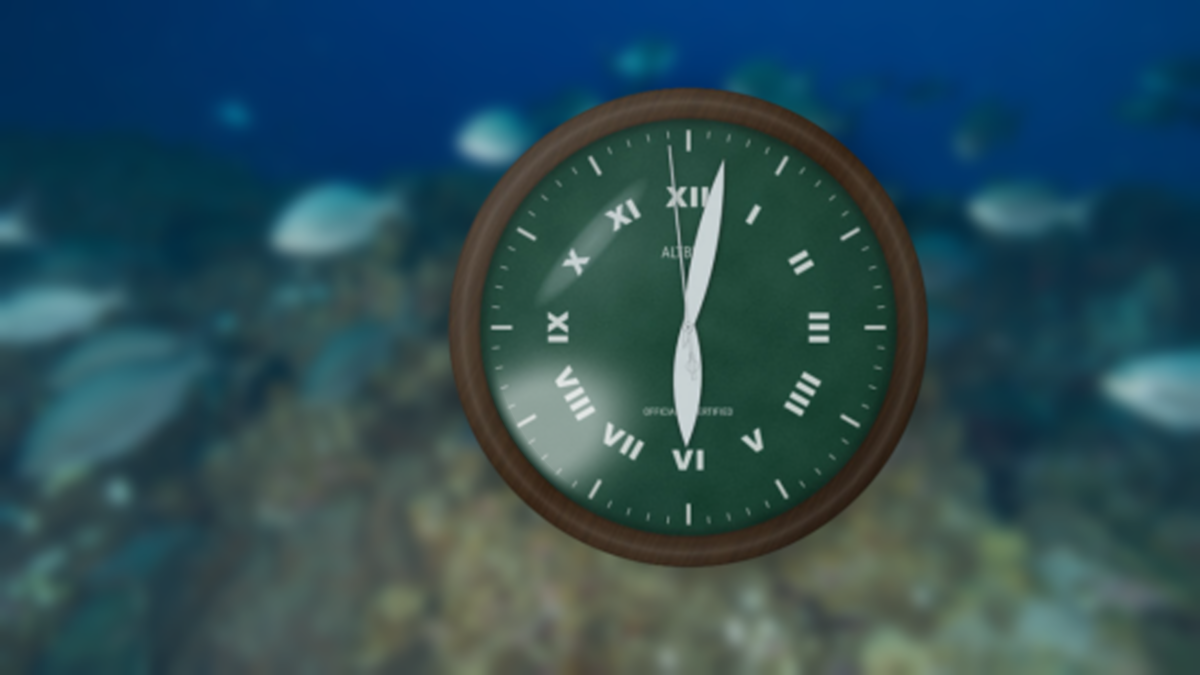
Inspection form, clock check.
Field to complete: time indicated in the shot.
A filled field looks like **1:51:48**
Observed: **6:01:59**
